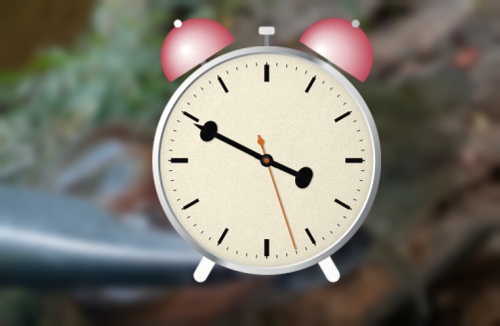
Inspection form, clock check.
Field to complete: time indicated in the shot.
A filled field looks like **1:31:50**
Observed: **3:49:27**
